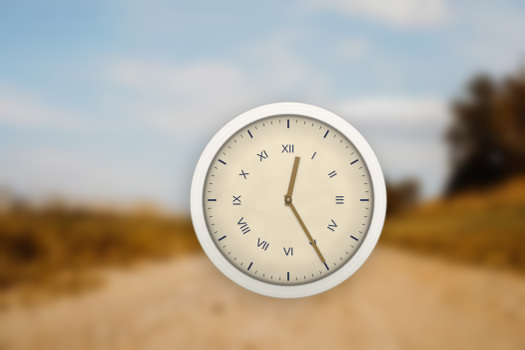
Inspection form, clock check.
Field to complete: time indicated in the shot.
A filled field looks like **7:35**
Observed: **12:25**
